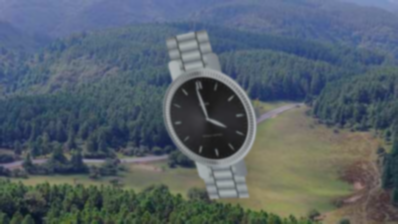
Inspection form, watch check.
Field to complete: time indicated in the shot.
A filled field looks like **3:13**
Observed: **3:59**
